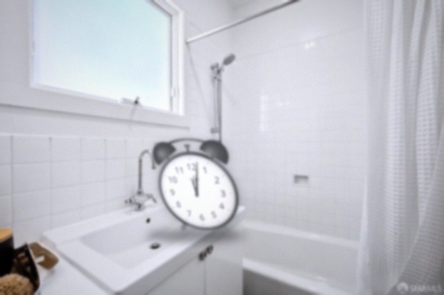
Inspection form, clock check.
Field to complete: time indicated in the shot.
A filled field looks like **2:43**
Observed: **12:02**
